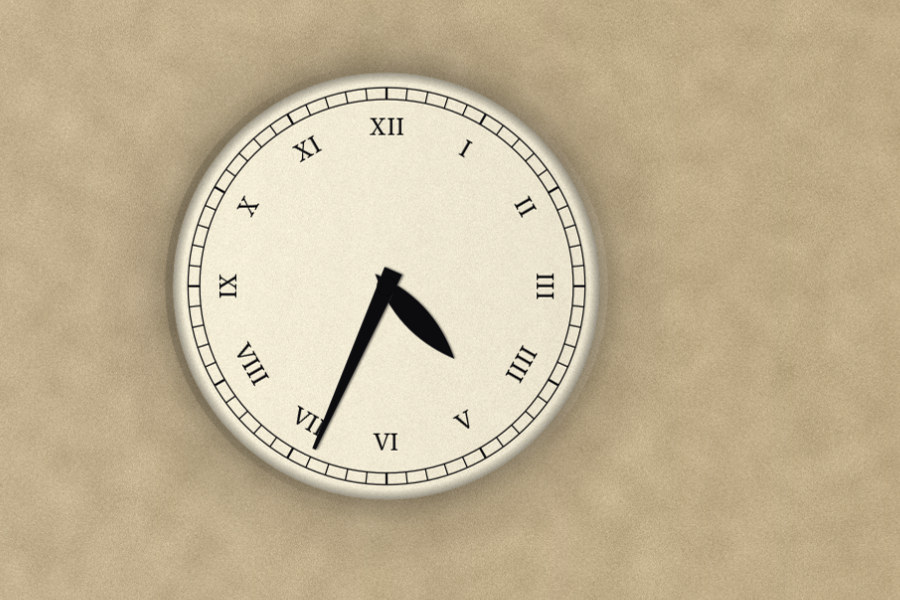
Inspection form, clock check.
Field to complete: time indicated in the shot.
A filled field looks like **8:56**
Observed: **4:34**
